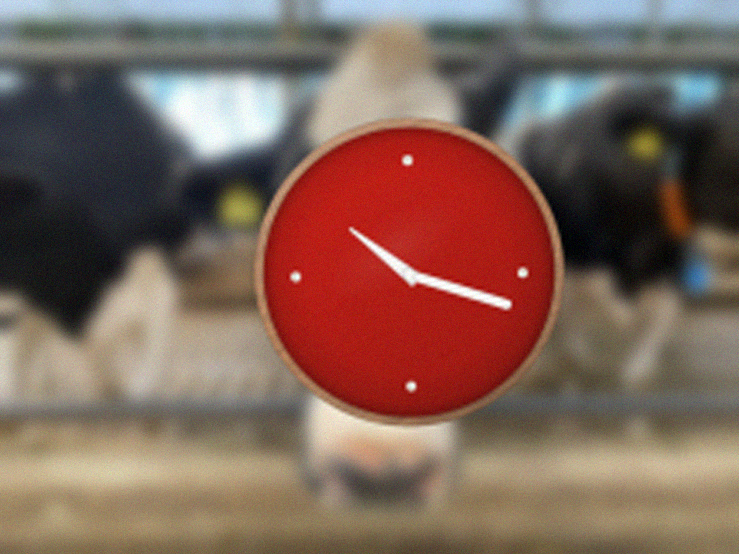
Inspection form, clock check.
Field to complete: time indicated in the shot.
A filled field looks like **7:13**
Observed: **10:18**
